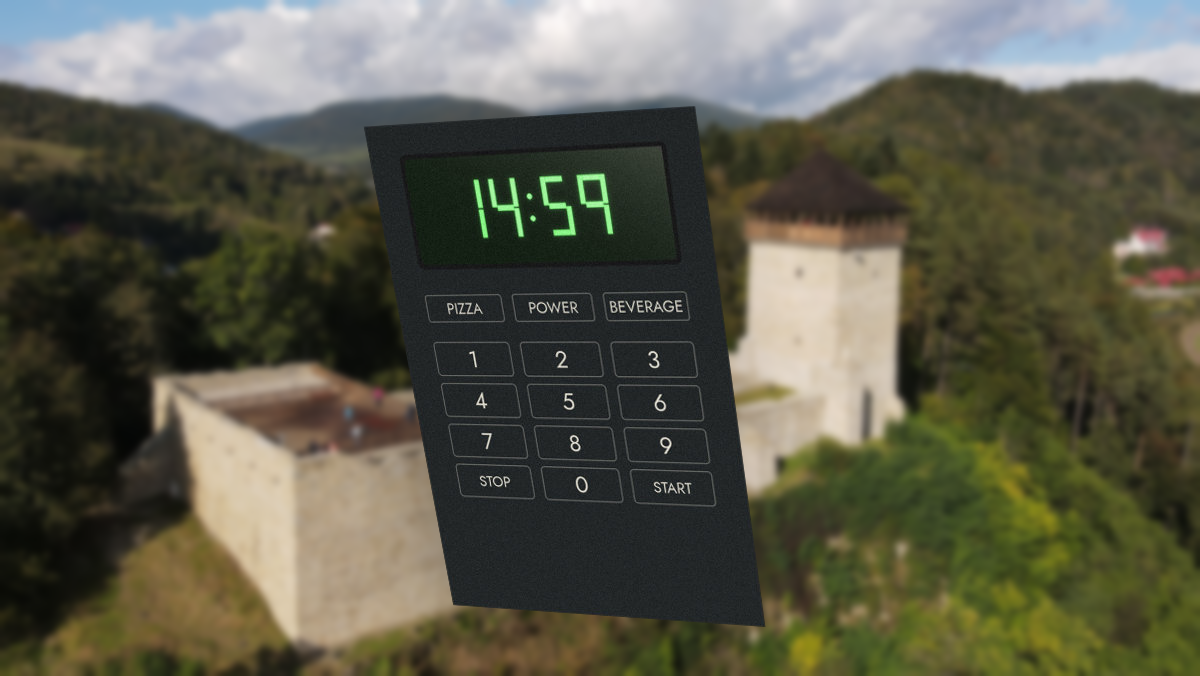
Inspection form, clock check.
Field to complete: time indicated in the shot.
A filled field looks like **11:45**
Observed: **14:59**
